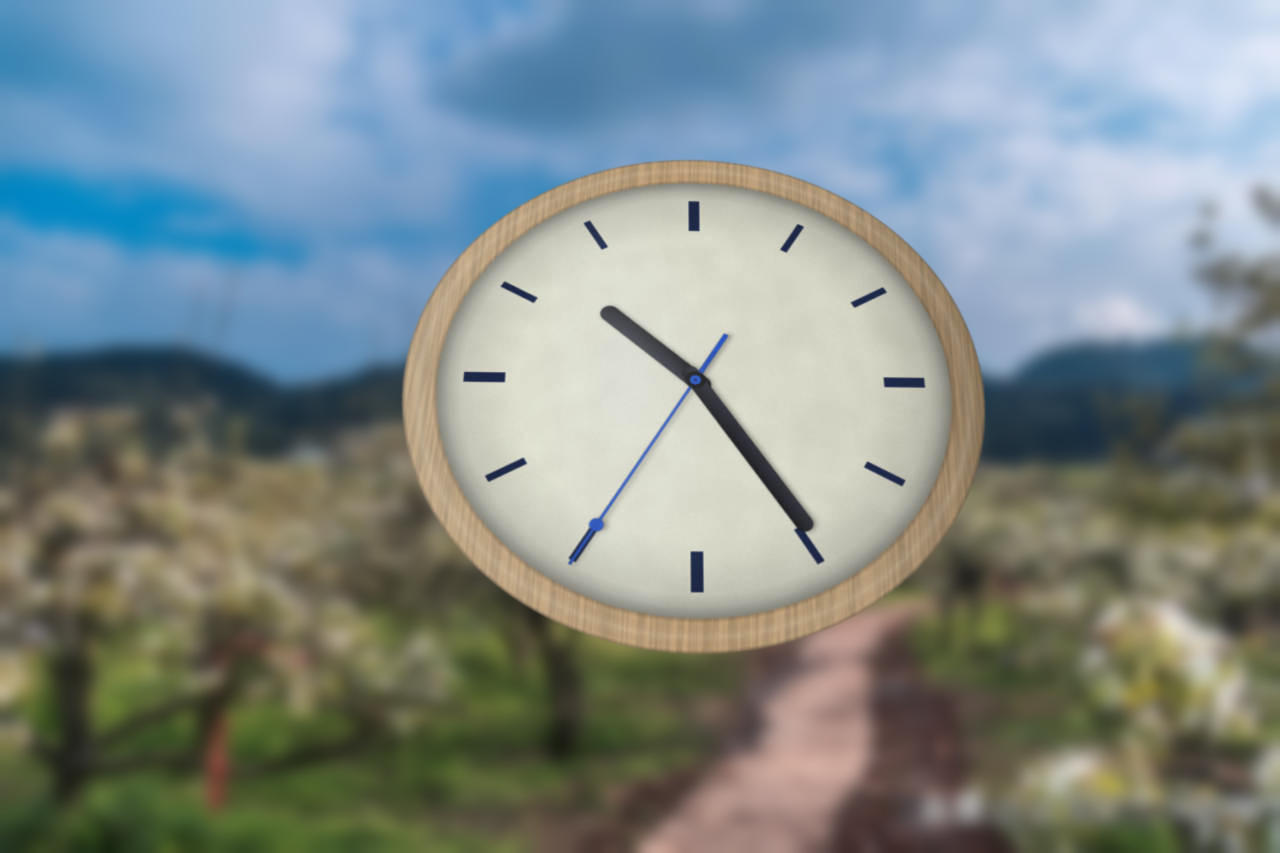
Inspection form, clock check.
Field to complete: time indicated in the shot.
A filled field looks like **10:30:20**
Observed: **10:24:35**
